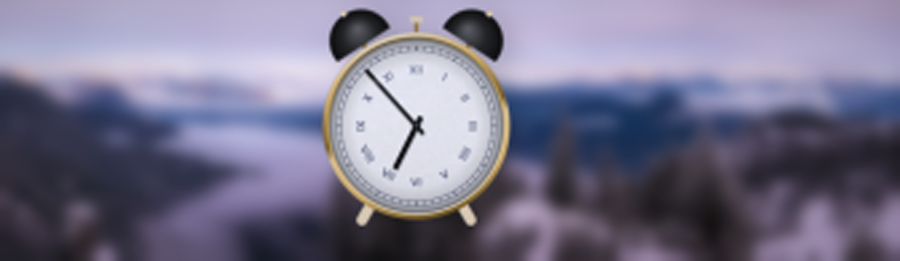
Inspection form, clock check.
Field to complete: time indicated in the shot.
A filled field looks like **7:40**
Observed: **6:53**
